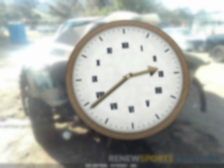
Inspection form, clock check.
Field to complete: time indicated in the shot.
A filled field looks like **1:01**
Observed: **2:39**
